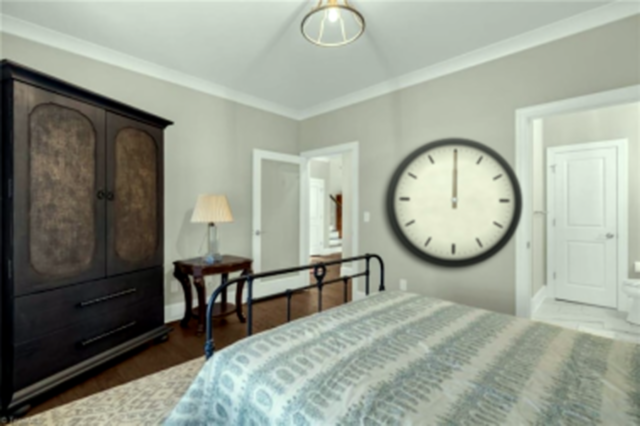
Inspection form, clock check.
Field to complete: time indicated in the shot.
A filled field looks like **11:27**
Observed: **12:00**
